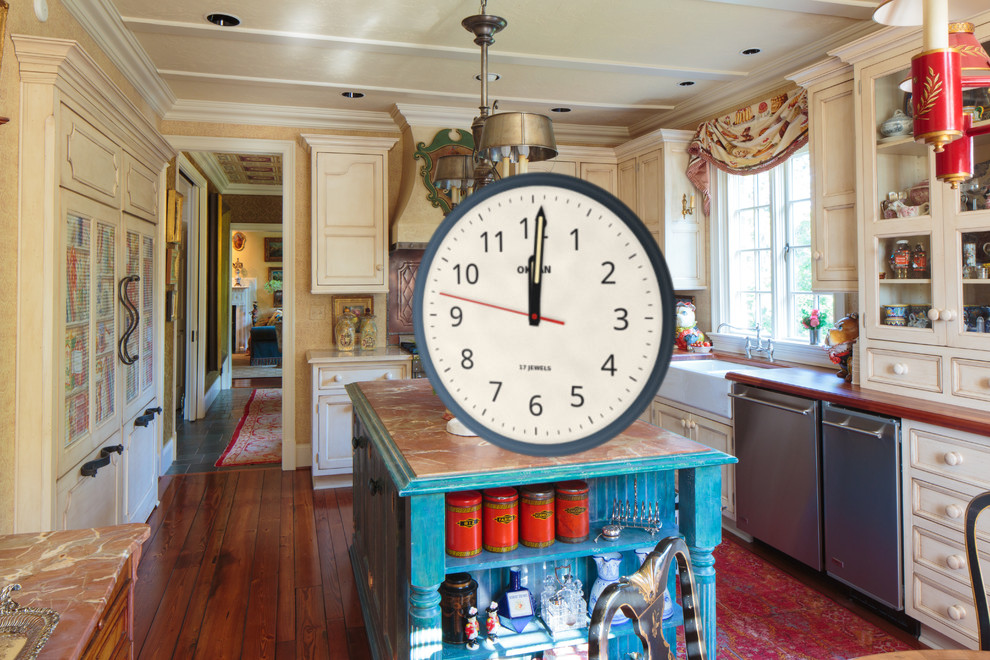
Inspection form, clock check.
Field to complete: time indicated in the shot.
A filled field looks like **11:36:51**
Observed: **12:00:47**
